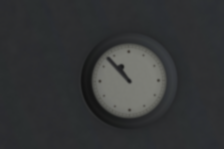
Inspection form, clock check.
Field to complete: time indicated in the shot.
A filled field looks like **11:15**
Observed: **10:53**
